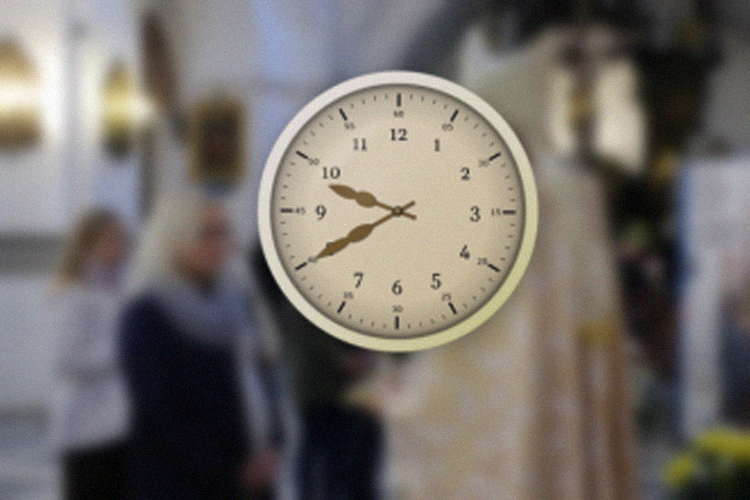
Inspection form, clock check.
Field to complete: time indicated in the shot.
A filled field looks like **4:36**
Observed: **9:40**
